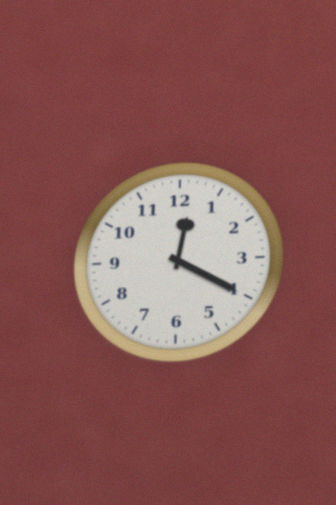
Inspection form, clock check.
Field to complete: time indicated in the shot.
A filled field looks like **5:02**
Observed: **12:20**
